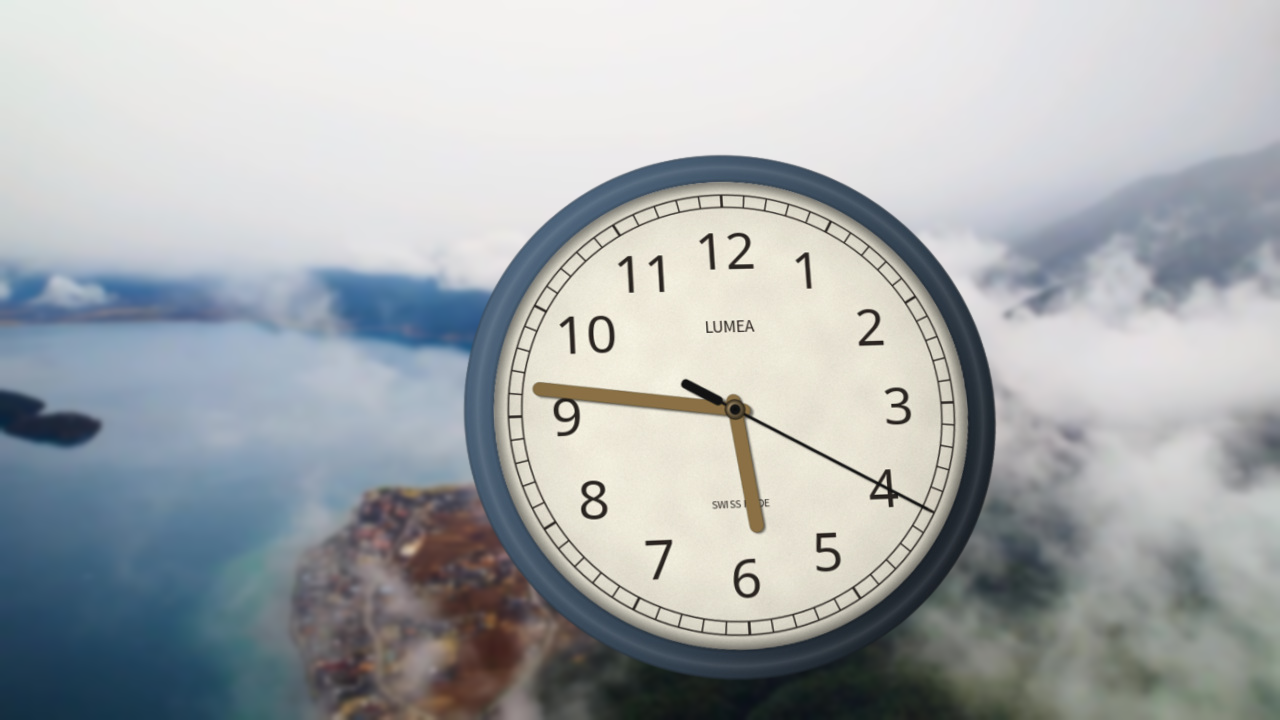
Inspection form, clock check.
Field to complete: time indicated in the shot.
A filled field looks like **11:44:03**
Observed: **5:46:20**
